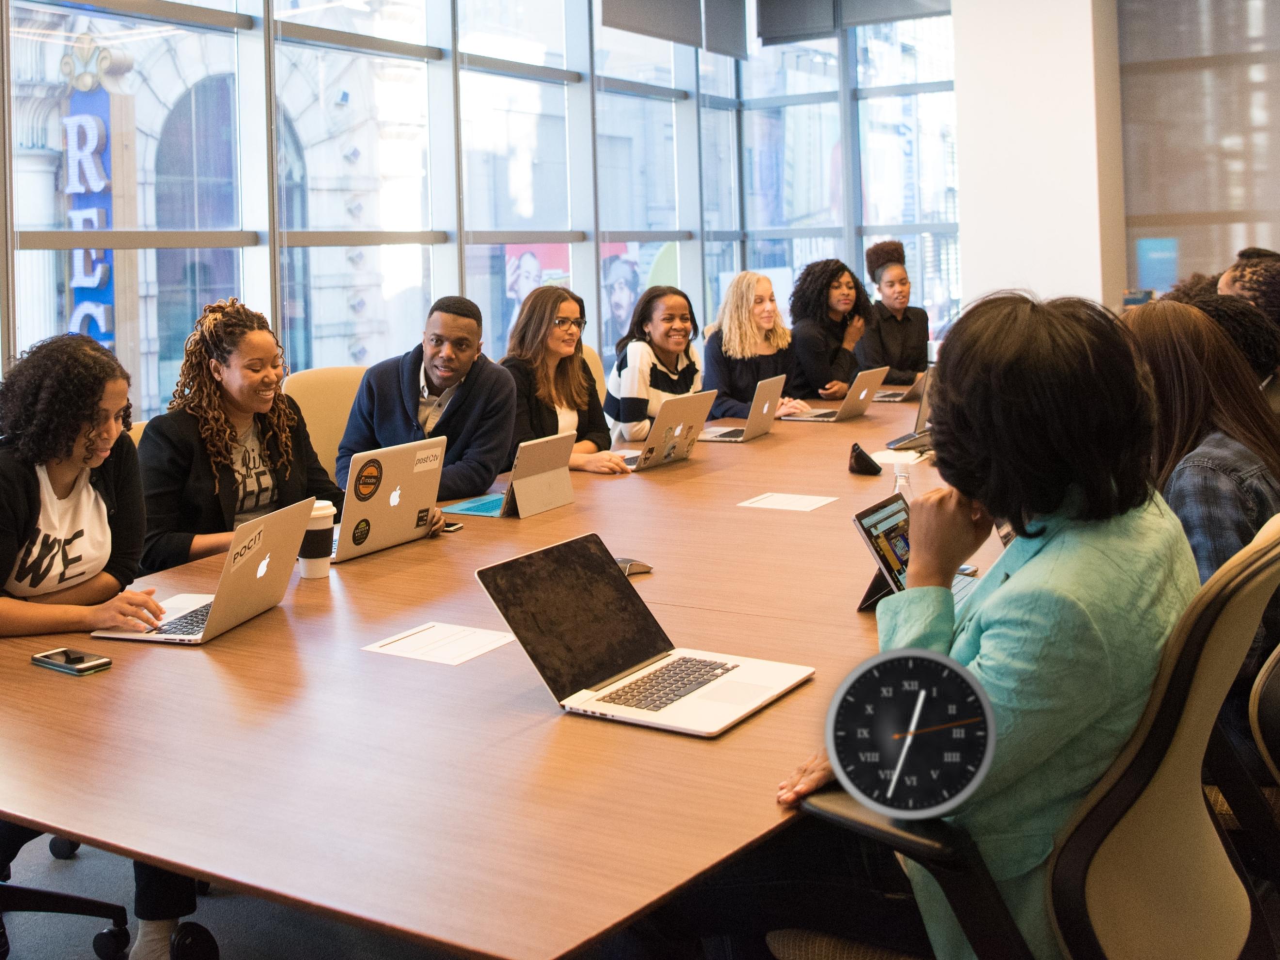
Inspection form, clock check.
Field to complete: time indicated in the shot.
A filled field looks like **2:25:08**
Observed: **12:33:13**
